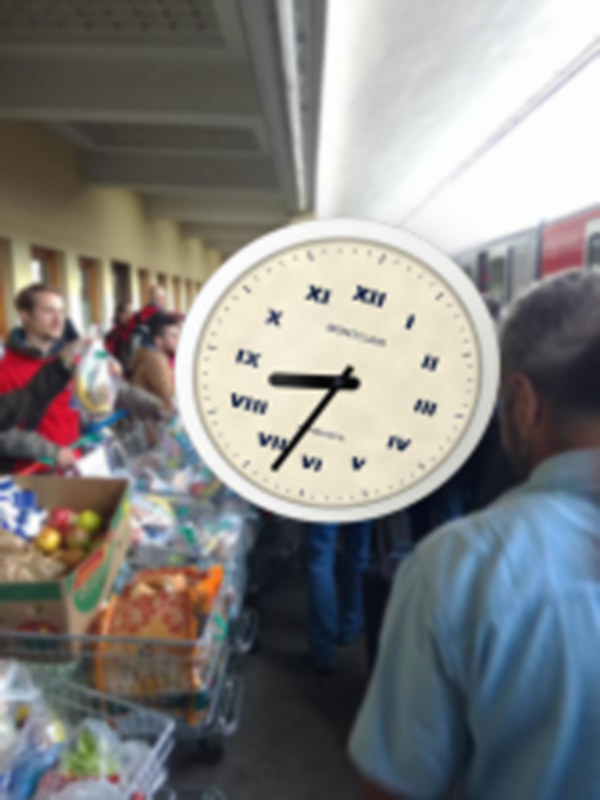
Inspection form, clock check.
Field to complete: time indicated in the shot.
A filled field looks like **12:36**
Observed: **8:33**
